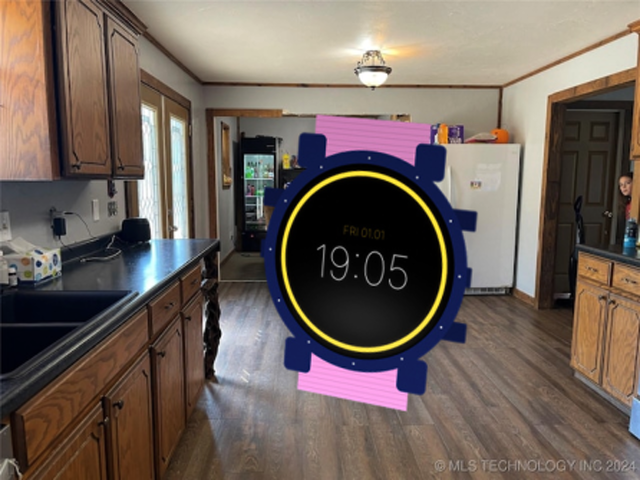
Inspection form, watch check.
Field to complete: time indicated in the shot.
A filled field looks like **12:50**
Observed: **19:05**
